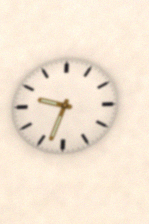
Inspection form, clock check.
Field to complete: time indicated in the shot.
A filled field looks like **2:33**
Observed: **9:33**
